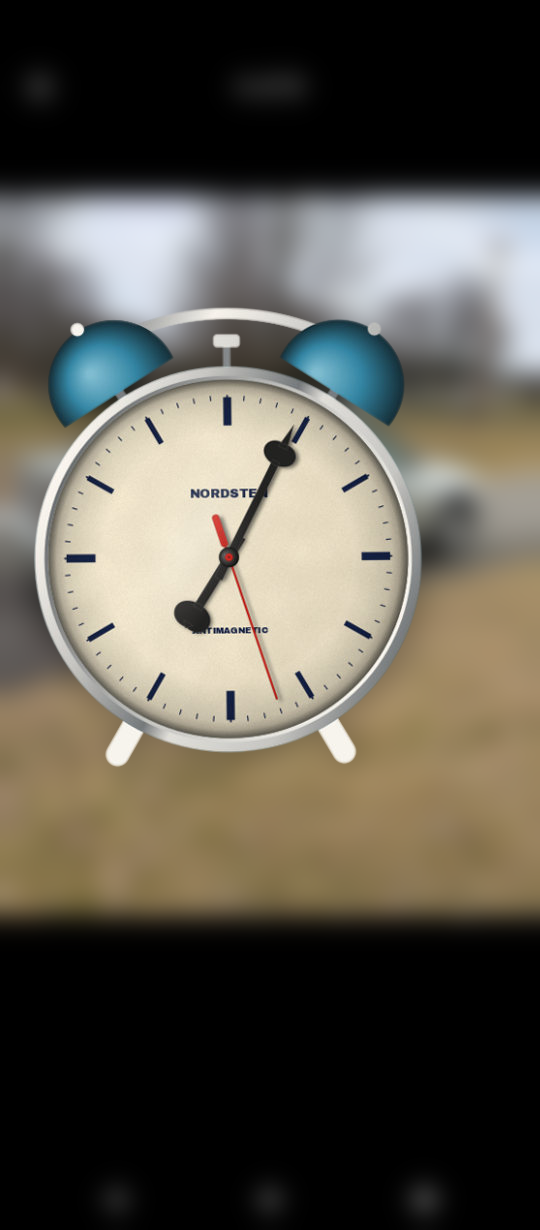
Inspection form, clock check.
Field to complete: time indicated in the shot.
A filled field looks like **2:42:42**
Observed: **7:04:27**
